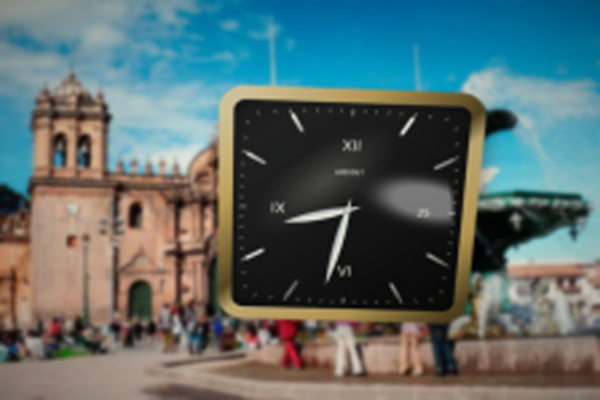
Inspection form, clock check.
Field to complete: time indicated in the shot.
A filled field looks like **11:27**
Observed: **8:32**
